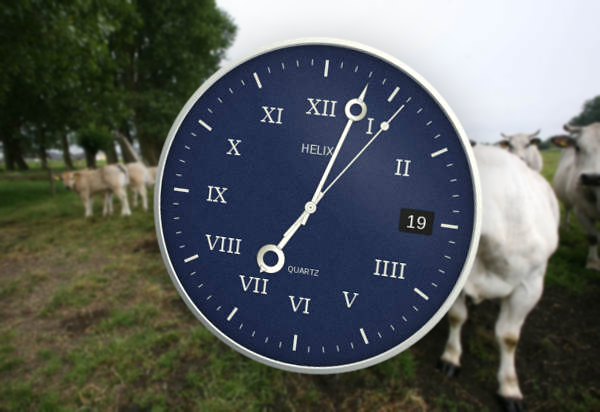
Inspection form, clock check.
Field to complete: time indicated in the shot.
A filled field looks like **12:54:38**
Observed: **7:03:06**
